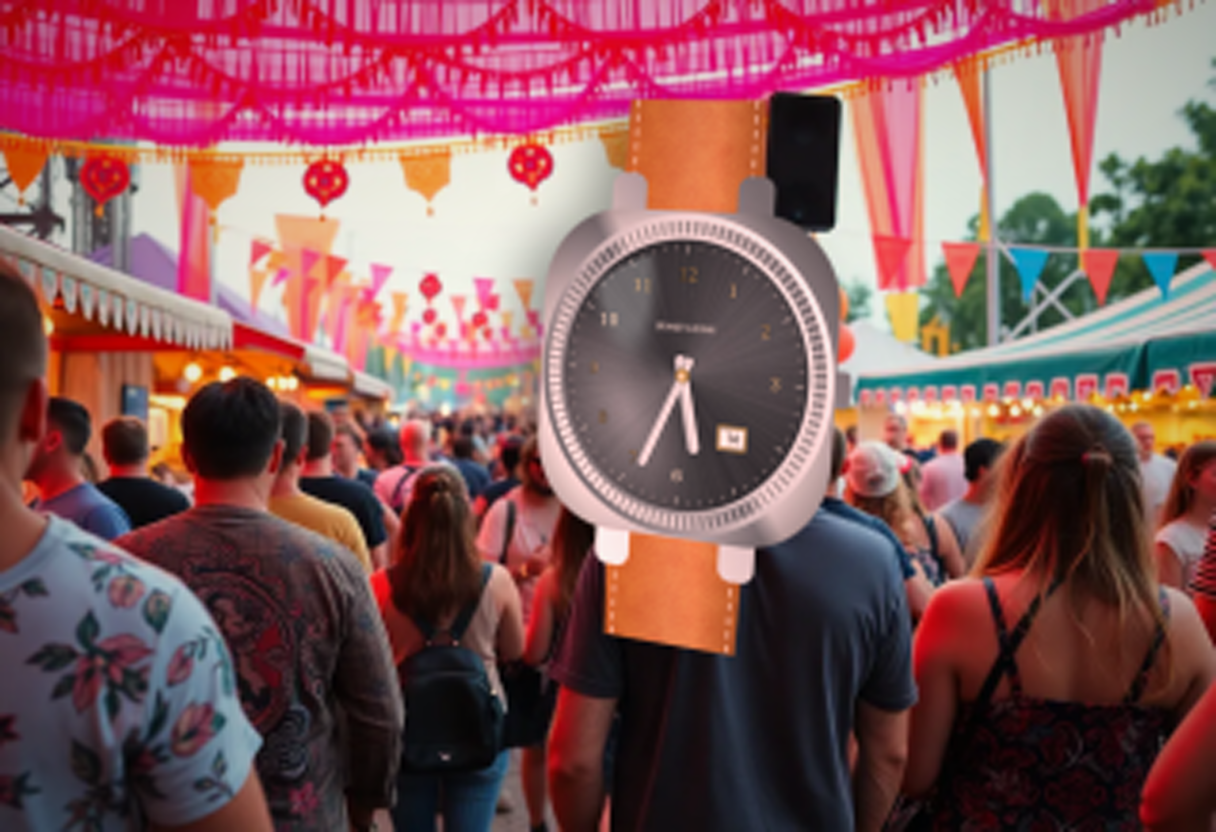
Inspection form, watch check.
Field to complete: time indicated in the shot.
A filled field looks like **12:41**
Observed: **5:34**
